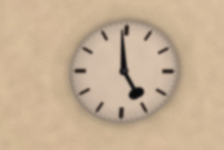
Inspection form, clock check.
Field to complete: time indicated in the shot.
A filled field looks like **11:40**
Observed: **4:59**
